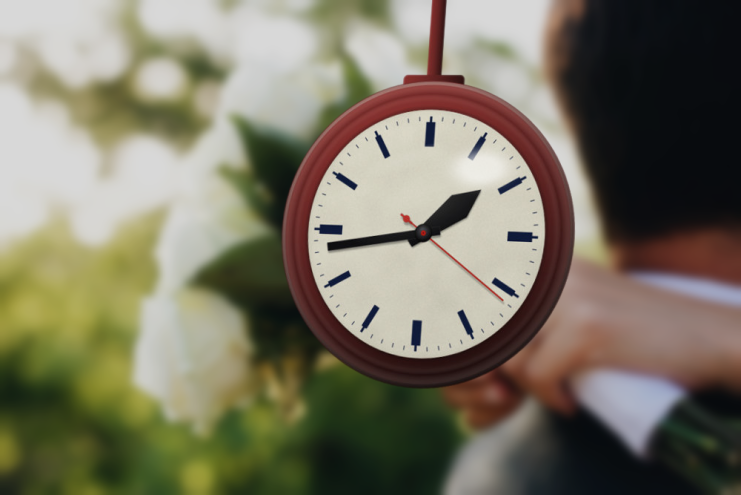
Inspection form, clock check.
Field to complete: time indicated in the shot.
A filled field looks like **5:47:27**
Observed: **1:43:21**
